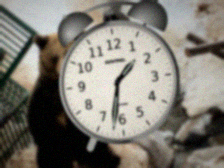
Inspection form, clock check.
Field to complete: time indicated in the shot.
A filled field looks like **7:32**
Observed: **1:32**
